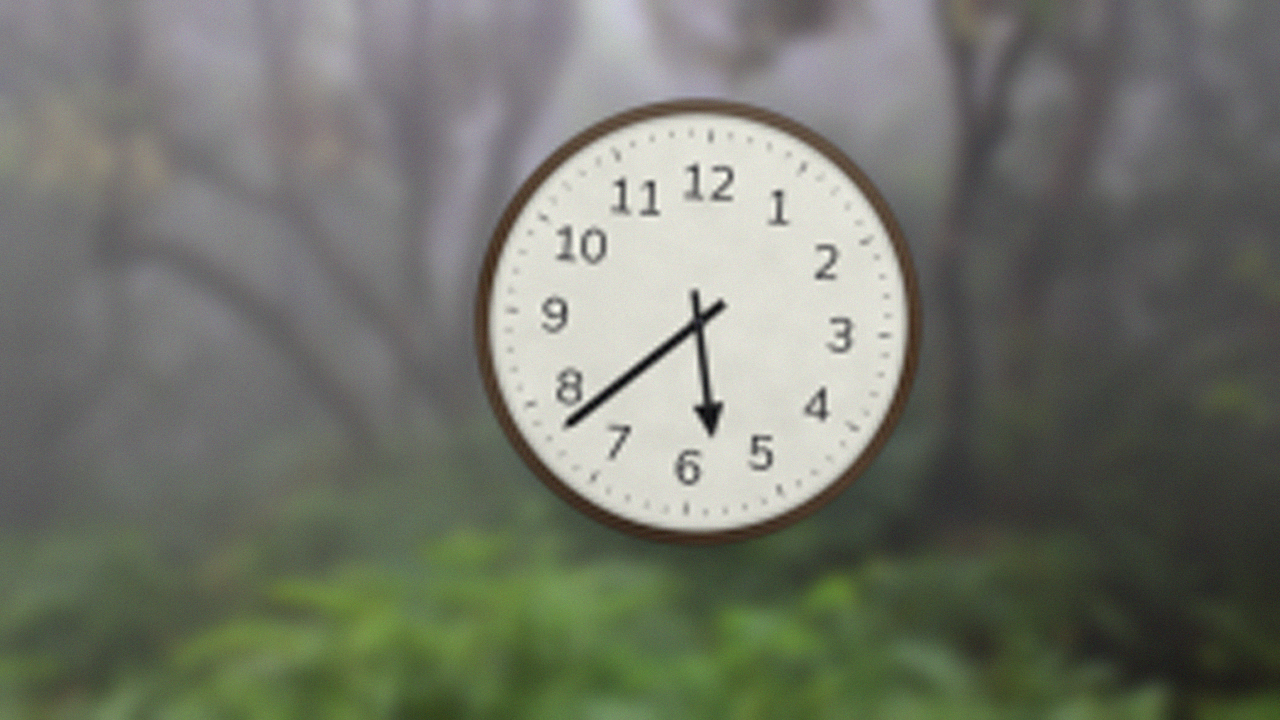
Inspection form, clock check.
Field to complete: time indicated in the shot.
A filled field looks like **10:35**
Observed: **5:38**
